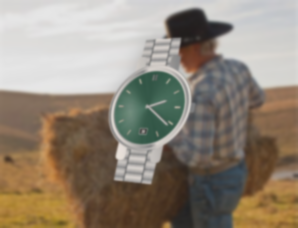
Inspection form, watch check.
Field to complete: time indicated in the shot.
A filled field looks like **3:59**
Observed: **2:21**
